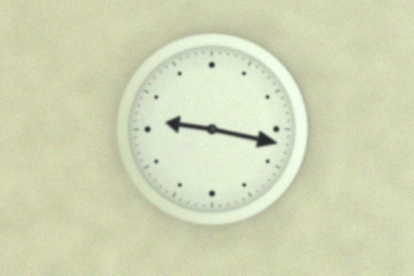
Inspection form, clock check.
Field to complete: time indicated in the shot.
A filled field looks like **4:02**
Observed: **9:17**
